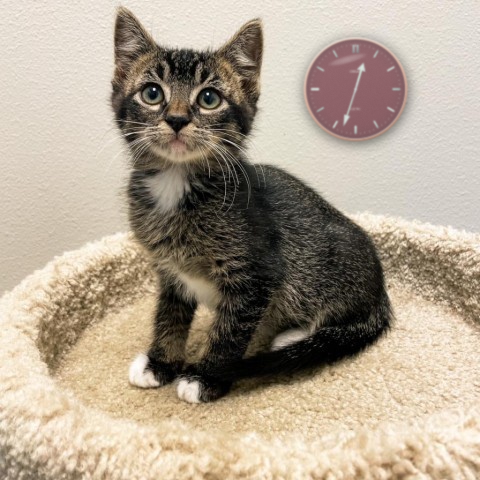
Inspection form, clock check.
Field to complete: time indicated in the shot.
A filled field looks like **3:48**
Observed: **12:33**
